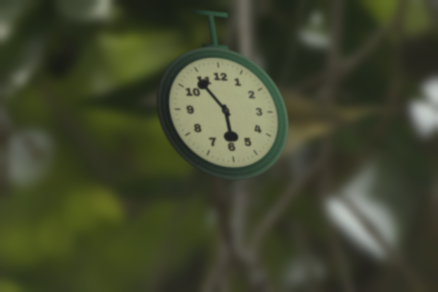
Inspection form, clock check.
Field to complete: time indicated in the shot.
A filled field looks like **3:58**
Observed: **5:54**
